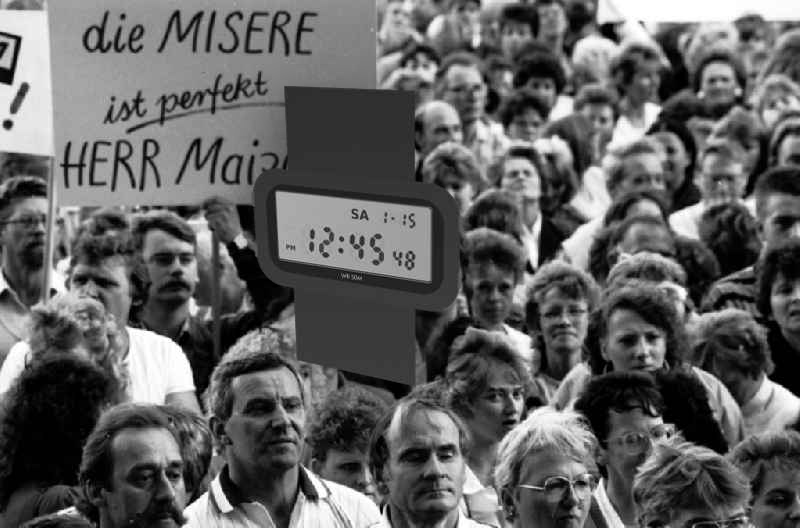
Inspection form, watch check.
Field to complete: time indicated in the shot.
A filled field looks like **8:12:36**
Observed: **12:45:48**
